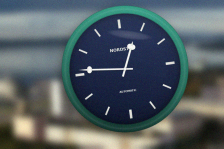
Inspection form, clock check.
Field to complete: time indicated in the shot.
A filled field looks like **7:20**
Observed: **12:46**
